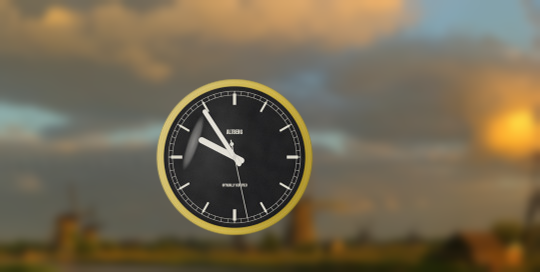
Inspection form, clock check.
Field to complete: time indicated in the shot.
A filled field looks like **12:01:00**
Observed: **9:54:28**
